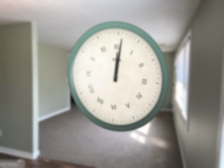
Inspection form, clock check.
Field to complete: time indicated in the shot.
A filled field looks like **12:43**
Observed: **12:01**
